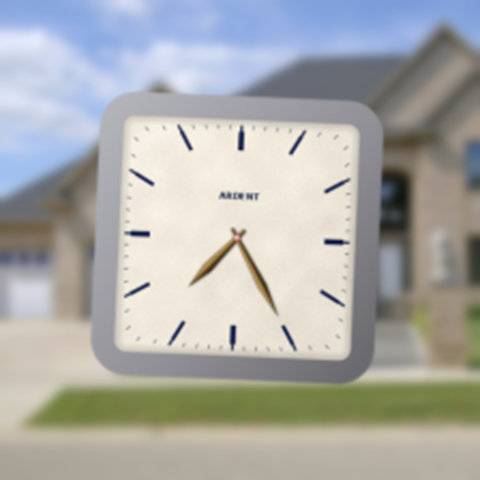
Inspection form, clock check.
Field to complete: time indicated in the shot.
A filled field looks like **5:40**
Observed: **7:25**
